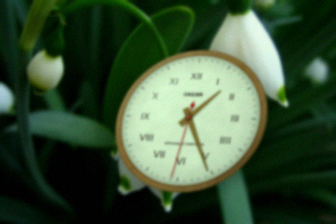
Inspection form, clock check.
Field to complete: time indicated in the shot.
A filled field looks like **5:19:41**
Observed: **1:25:31**
